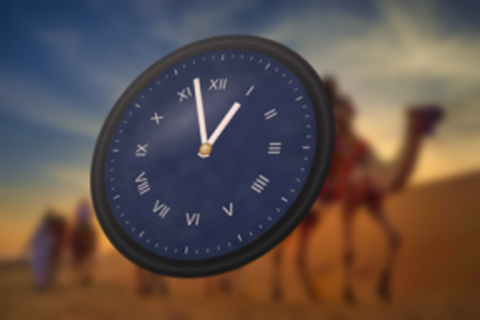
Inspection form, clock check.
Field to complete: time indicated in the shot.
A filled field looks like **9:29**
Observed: **12:57**
